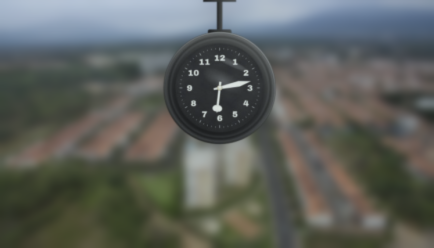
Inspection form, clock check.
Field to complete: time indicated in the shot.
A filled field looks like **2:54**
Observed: **6:13**
